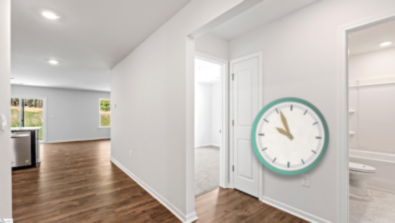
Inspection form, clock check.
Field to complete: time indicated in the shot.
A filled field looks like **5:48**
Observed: **9:56**
